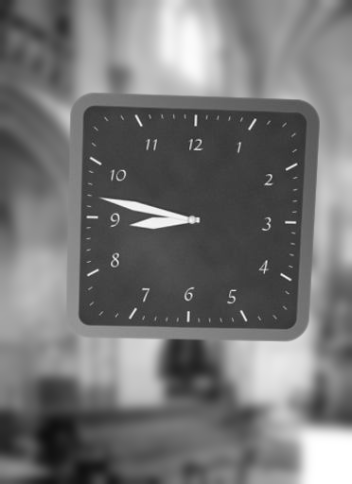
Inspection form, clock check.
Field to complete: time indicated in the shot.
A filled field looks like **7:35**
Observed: **8:47**
